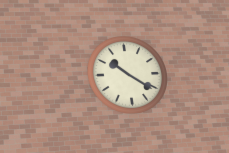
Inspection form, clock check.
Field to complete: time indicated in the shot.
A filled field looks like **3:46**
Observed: **10:21**
